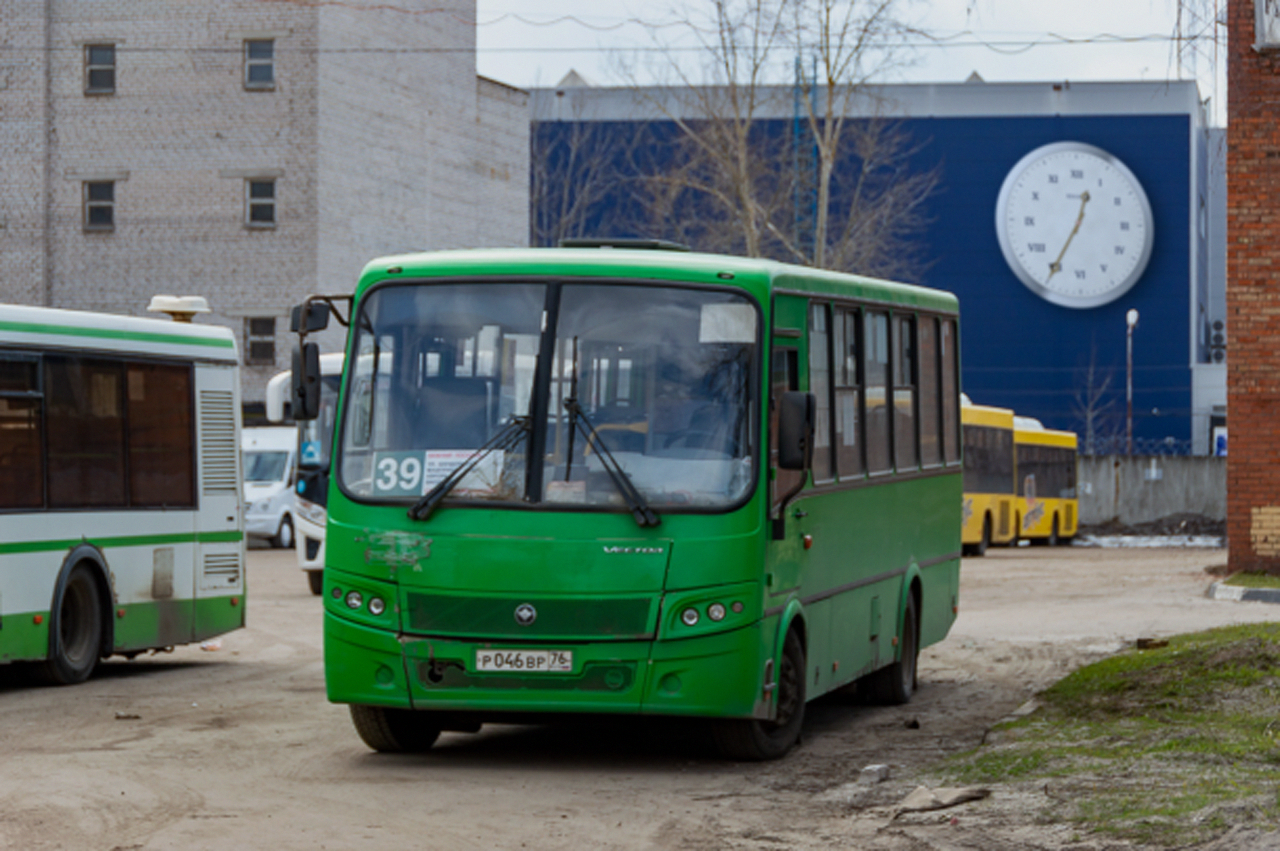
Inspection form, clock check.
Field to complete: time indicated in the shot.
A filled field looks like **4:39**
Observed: **12:35**
